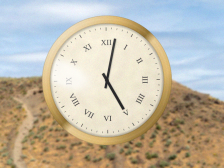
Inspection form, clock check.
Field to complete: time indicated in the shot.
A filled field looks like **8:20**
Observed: **5:02**
